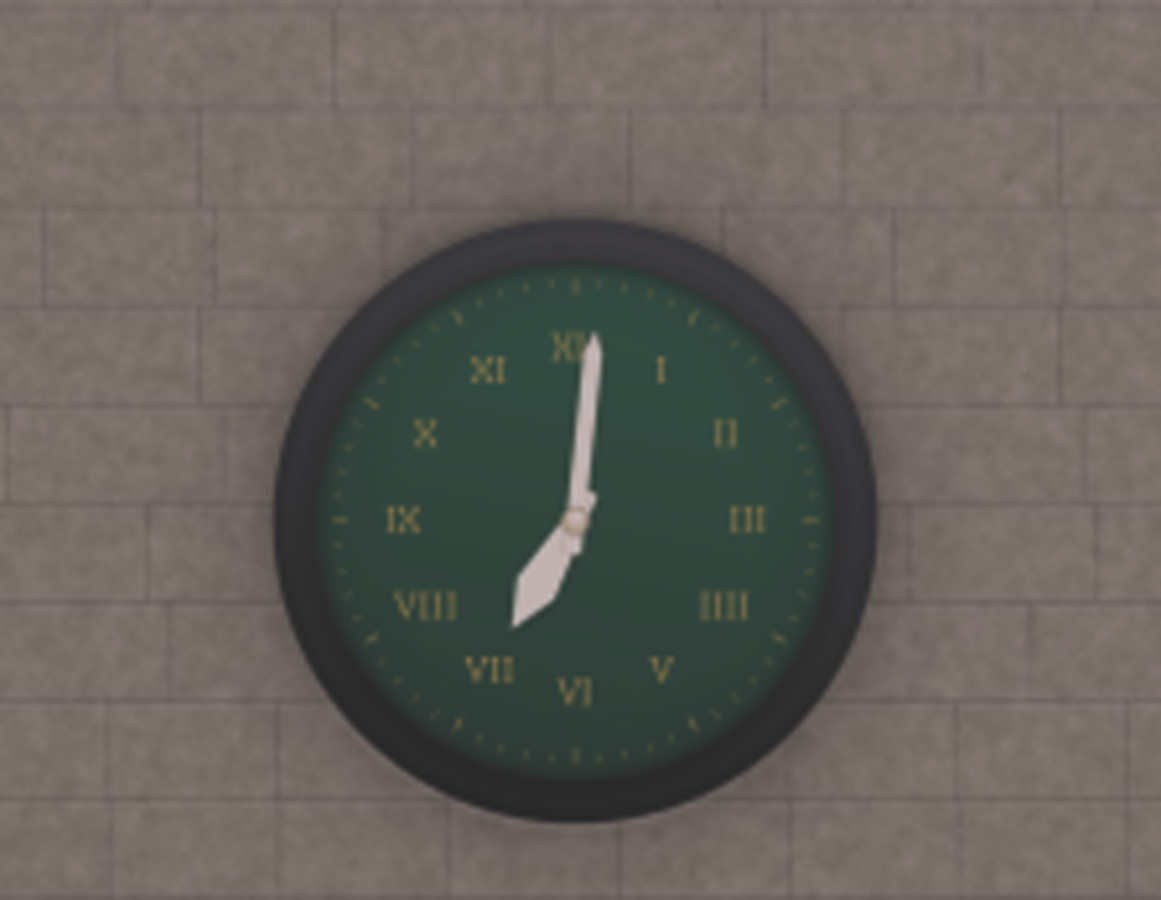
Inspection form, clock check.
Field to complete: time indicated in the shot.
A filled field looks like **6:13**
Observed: **7:01**
